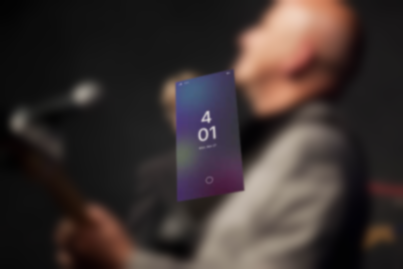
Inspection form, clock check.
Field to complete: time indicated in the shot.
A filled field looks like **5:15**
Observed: **4:01**
